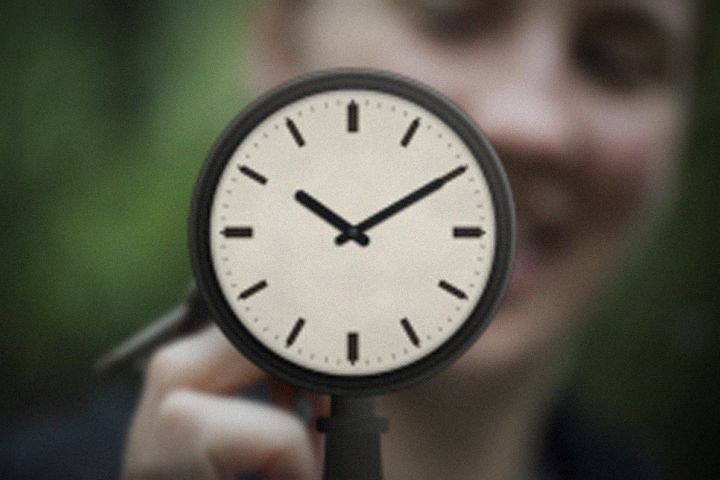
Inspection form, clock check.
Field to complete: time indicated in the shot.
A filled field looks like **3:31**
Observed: **10:10**
